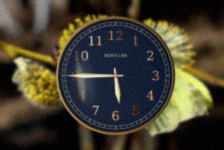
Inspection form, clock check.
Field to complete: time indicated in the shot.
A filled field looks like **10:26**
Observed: **5:45**
